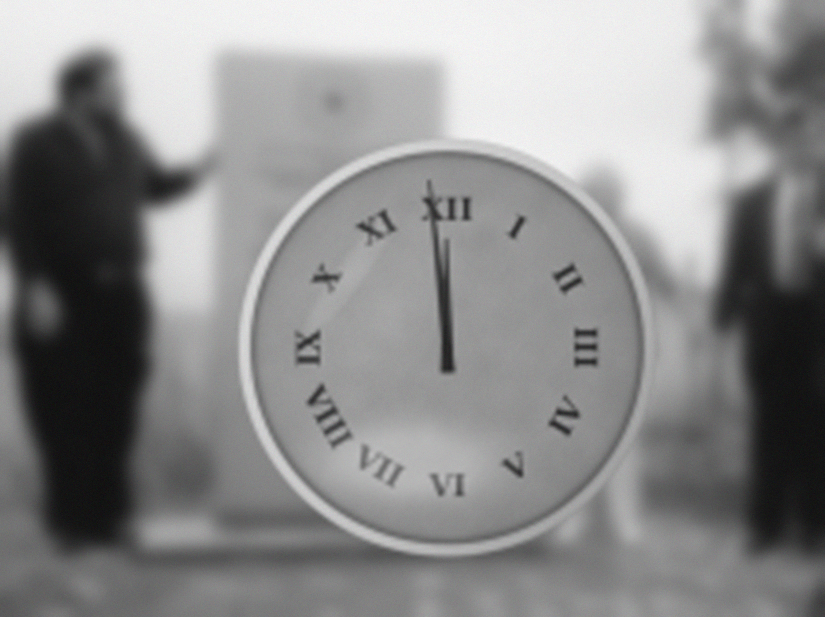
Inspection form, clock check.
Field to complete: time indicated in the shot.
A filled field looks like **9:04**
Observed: **11:59**
